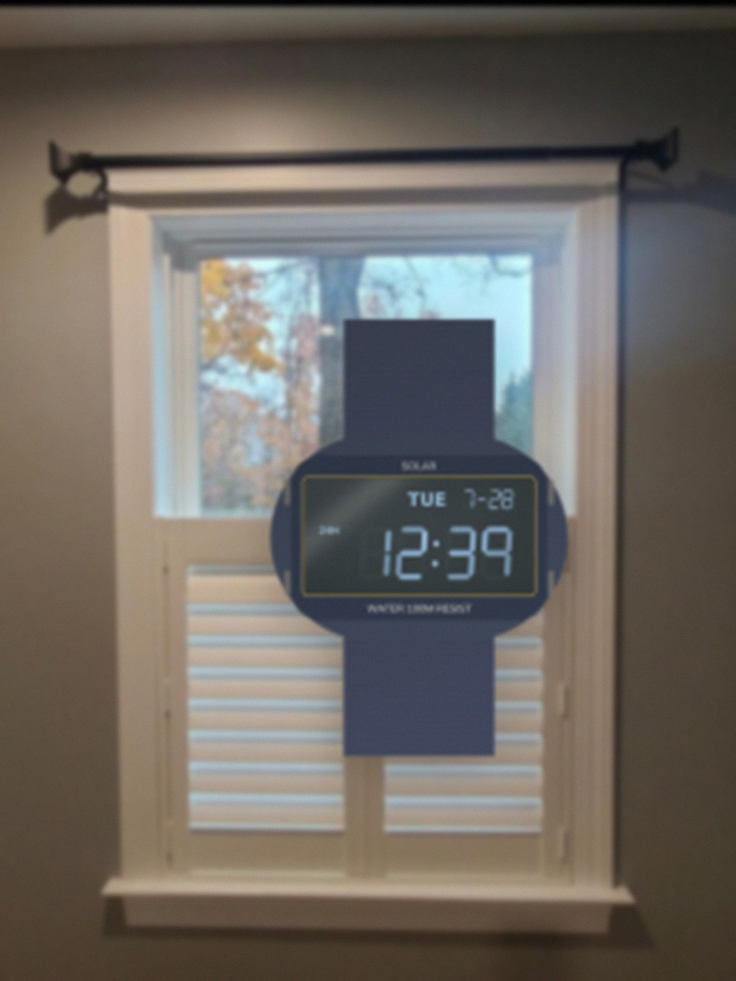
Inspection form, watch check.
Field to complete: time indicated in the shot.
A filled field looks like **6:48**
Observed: **12:39**
